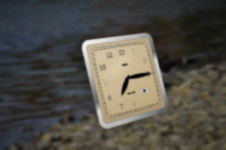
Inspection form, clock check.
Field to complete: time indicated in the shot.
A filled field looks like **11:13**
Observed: **7:15**
